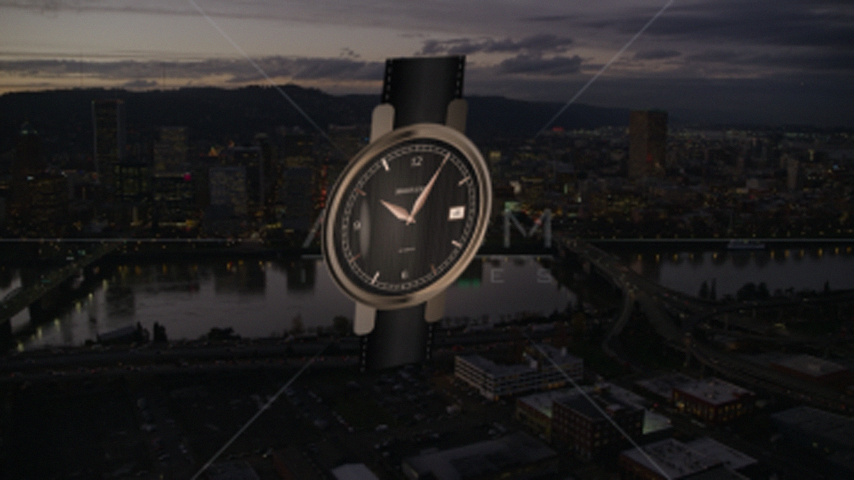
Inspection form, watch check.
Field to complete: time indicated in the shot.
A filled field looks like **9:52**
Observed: **10:05**
